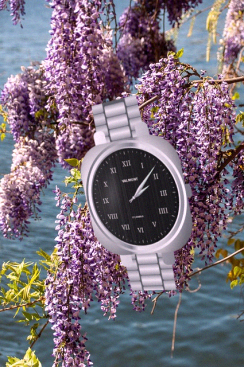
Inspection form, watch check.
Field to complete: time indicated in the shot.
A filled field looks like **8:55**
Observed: **2:08**
